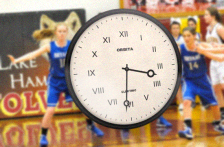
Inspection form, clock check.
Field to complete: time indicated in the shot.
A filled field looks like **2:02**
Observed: **3:31**
